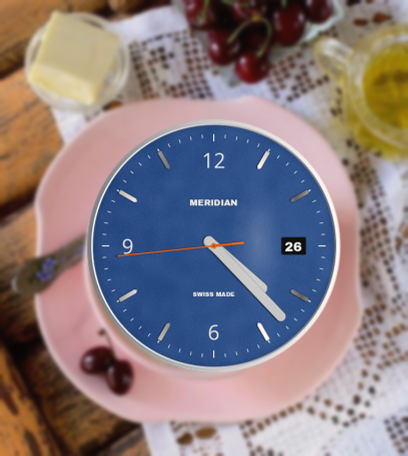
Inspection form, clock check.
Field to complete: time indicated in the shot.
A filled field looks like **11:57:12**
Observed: **4:22:44**
